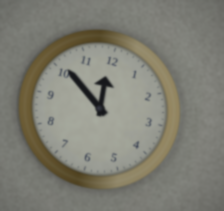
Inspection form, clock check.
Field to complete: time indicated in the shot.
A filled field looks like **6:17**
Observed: **11:51**
